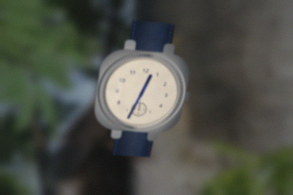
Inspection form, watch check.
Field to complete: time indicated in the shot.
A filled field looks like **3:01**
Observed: **12:33**
